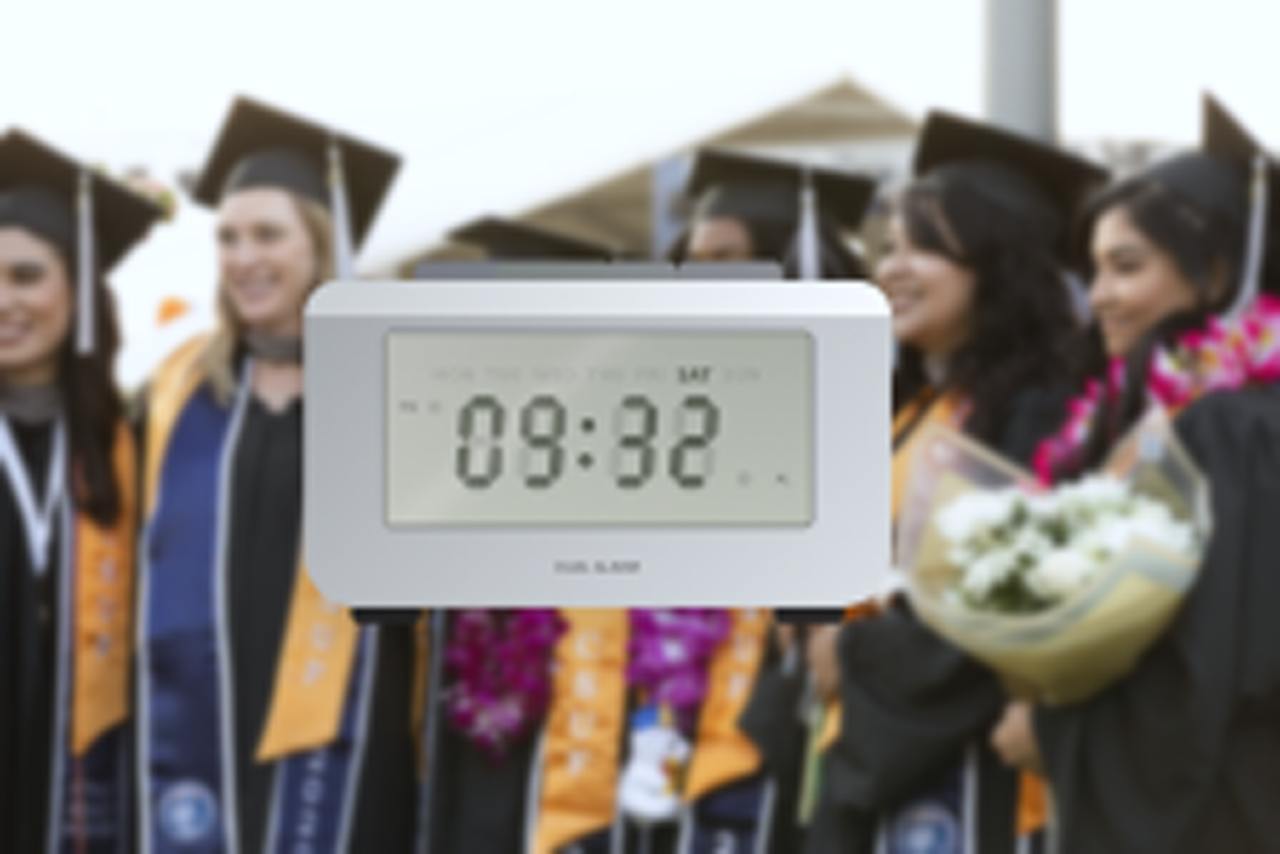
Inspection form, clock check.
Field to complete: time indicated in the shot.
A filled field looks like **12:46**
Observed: **9:32**
